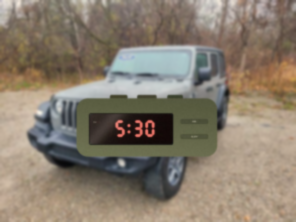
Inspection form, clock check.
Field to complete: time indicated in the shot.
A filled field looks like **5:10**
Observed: **5:30**
